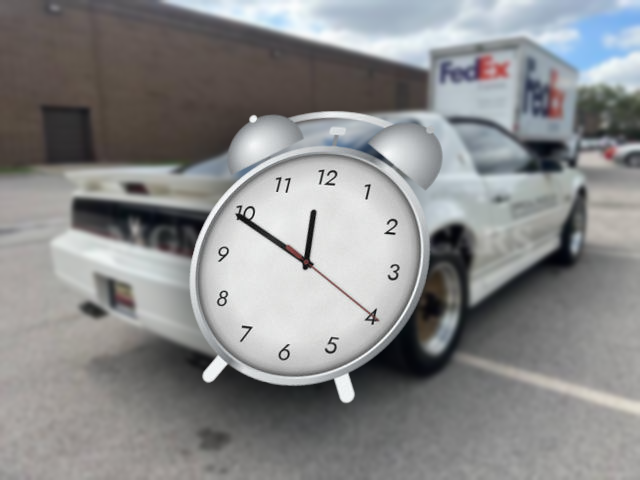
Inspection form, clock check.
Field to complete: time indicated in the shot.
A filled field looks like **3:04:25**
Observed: **11:49:20**
